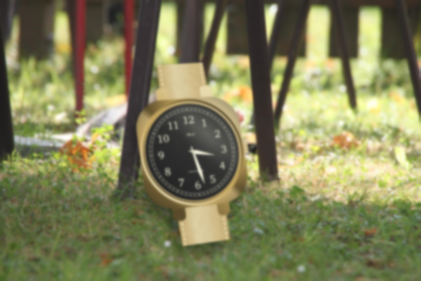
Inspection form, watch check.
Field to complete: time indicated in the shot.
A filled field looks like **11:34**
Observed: **3:28**
